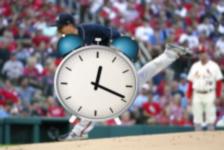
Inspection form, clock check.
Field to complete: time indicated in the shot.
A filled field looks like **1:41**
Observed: **12:19**
